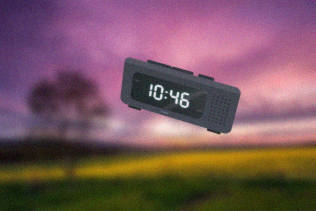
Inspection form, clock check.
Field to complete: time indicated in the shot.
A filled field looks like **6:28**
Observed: **10:46**
